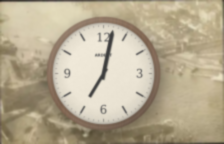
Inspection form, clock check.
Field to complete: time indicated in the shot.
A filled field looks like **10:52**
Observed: **7:02**
